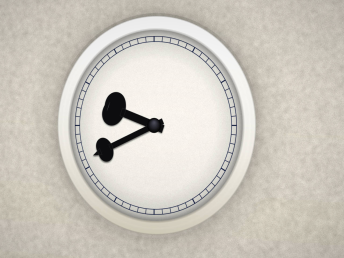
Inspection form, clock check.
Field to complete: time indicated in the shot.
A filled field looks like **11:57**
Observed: **9:41**
